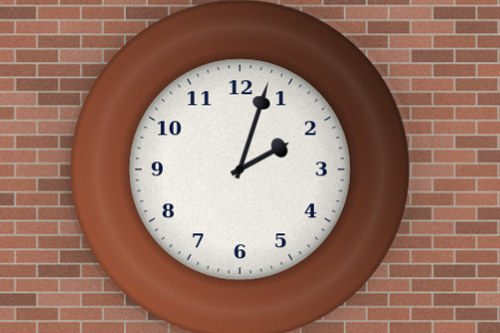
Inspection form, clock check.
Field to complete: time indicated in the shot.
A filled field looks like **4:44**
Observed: **2:03**
